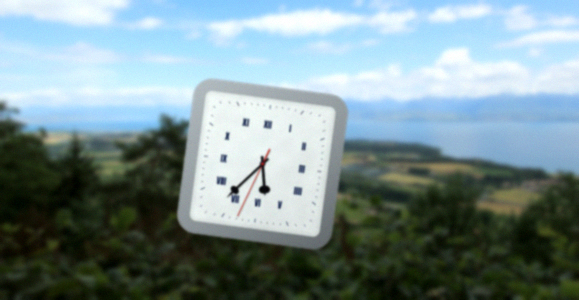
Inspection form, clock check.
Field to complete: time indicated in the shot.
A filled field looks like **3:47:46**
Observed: **5:36:33**
